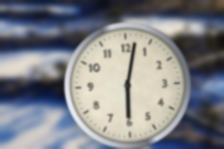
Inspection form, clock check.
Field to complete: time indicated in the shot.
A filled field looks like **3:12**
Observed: **6:02**
